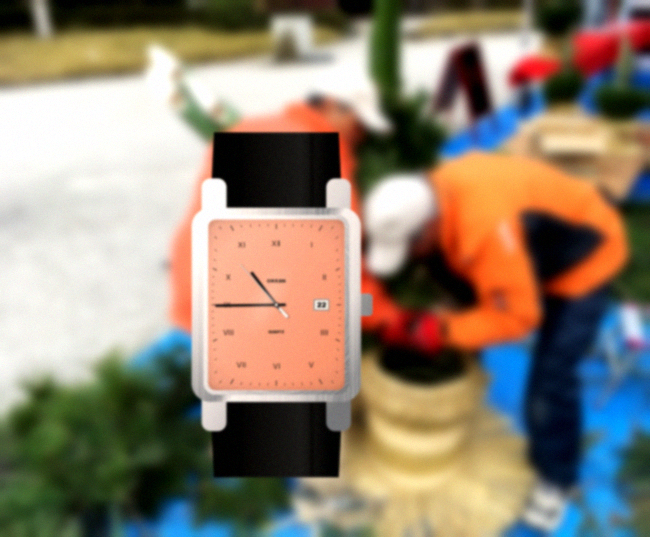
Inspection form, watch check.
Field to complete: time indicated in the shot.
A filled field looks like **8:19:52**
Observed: **10:44:53**
